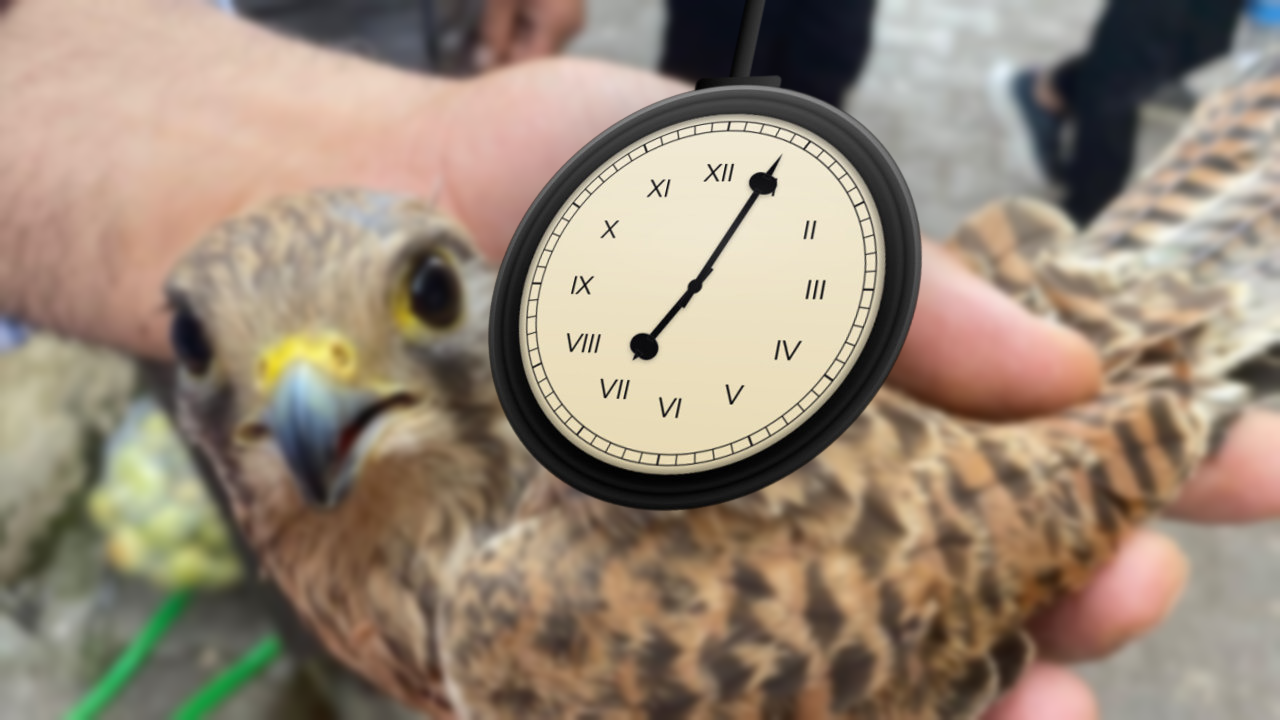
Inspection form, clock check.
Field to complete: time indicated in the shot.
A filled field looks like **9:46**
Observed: **7:04**
